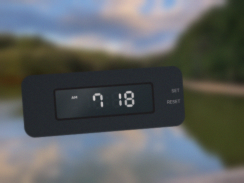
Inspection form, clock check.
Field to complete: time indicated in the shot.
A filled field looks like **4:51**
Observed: **7:18**
